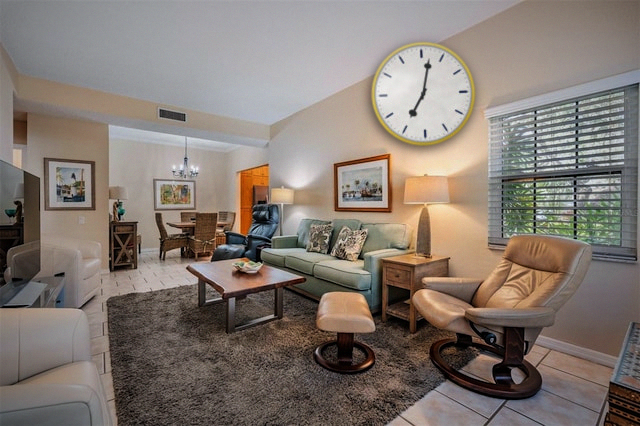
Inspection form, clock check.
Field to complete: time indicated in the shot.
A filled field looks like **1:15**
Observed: **7:02**
